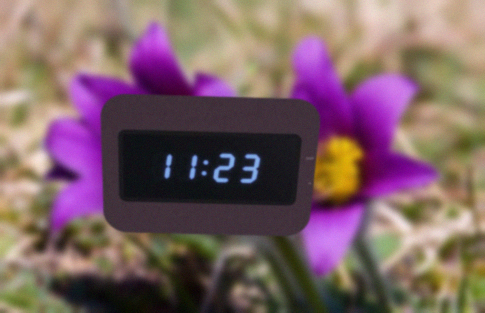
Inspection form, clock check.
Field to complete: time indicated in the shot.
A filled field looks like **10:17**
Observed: **11:23**
